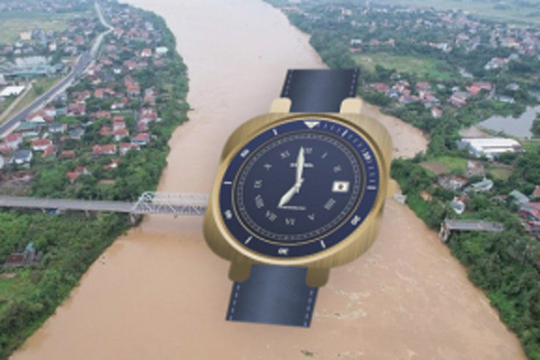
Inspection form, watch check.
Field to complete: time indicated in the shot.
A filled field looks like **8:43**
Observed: **6:59**
